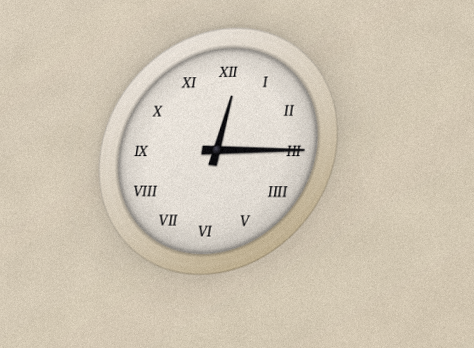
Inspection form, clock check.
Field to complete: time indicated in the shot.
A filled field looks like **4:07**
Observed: **12:15**
